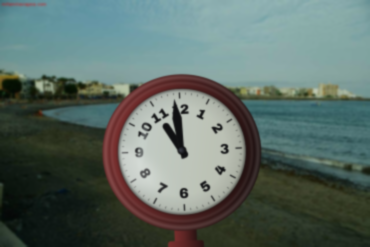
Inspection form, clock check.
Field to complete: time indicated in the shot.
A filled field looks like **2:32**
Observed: **10:59**
